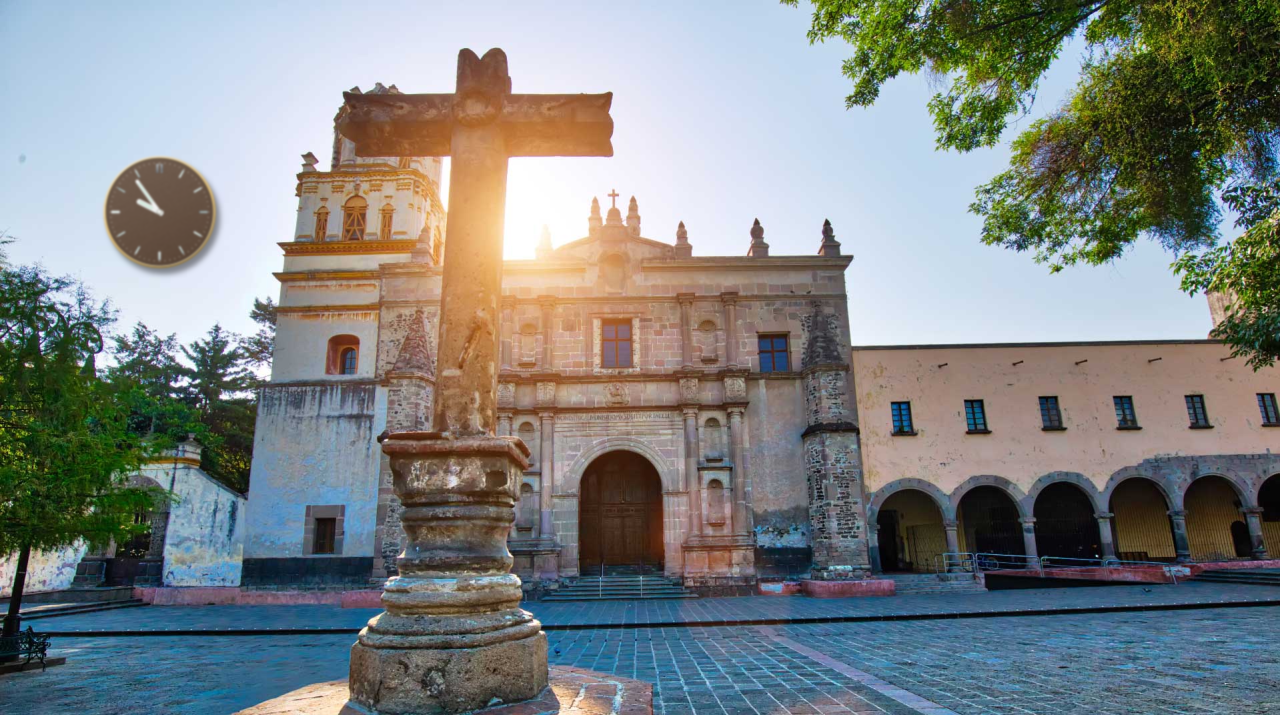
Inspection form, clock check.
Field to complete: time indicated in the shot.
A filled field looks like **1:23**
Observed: **9:54**
